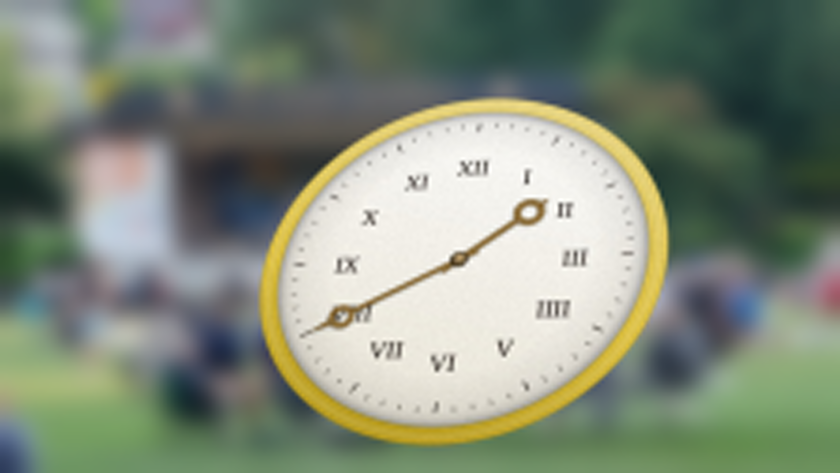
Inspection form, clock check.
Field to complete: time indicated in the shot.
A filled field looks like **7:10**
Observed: **1:40**
